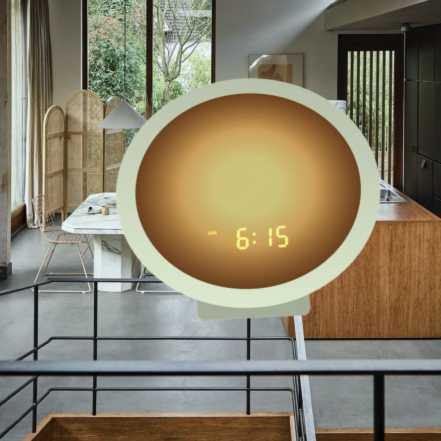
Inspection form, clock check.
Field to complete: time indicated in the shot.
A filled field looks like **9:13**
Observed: **6:15**
